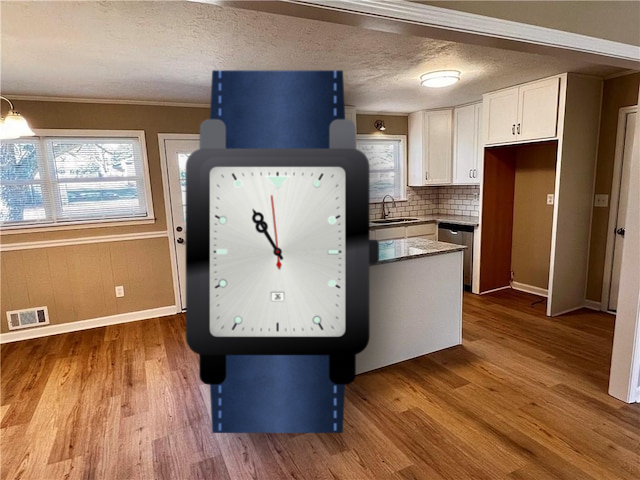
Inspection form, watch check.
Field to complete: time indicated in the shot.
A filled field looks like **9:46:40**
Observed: **10:54:59**
